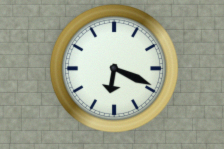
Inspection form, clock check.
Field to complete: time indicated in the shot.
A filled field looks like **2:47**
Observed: **6:19**
